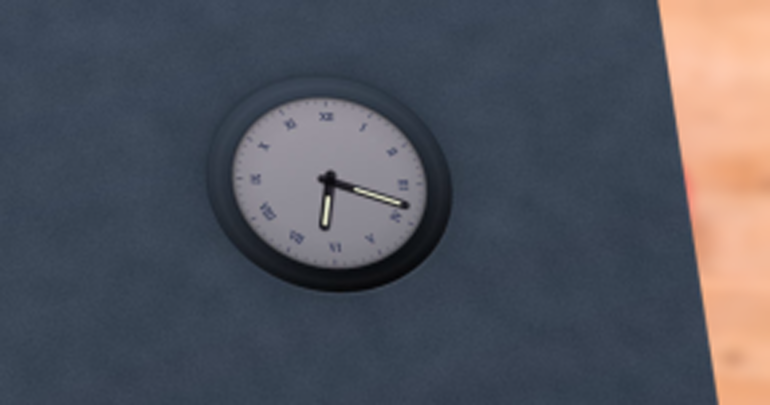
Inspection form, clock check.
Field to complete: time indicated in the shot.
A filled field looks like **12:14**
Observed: **6:18**
